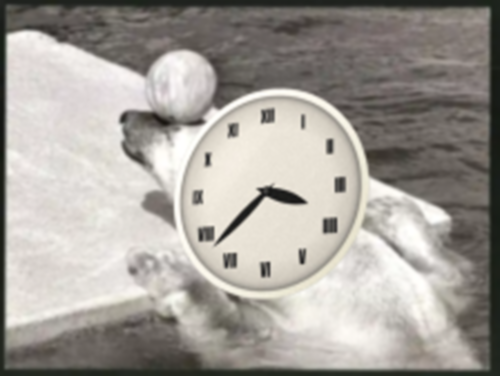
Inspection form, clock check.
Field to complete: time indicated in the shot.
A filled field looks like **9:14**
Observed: **3:38**
